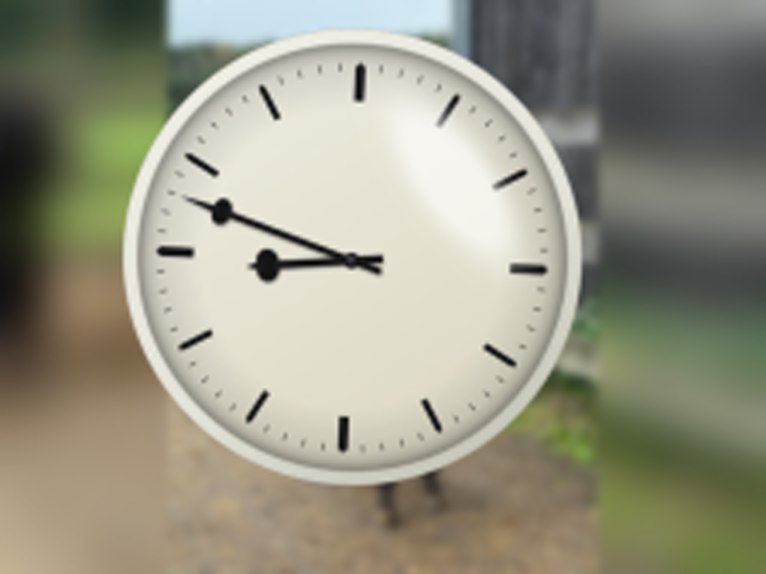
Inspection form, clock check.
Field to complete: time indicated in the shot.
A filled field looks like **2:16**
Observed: **8:48**
